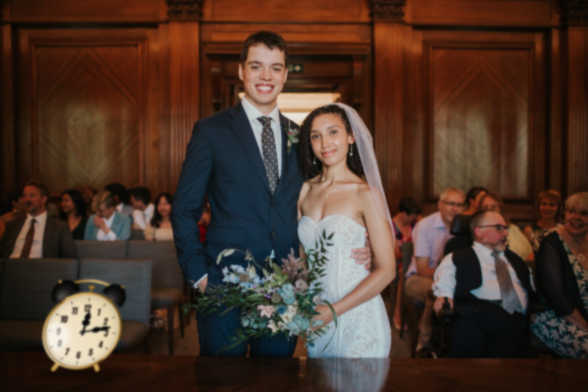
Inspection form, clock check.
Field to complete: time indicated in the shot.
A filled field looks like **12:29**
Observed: **12:13**
